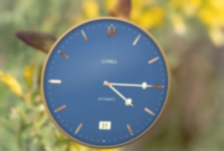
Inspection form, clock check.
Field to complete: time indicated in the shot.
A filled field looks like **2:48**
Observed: **4:15**
